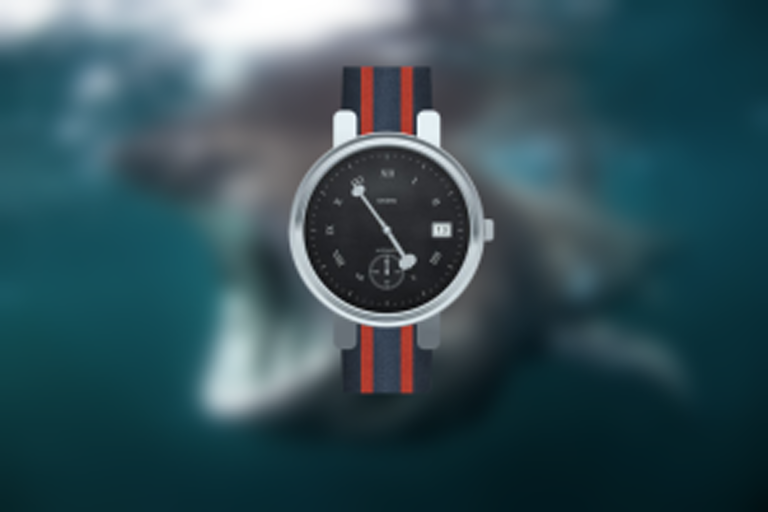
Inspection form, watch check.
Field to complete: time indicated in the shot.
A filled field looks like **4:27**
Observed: **4:54**
